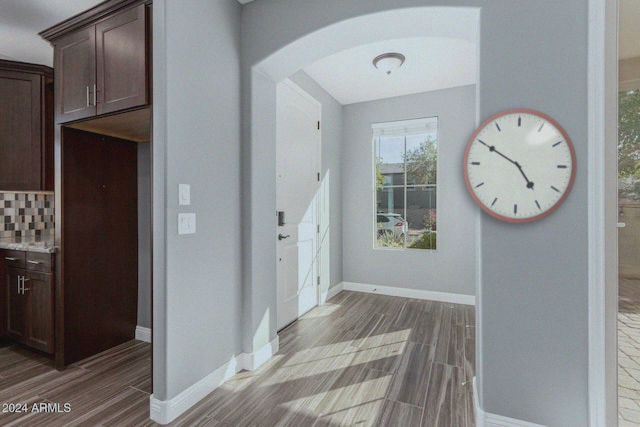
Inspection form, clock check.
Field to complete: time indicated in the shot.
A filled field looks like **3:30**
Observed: **4:50**
